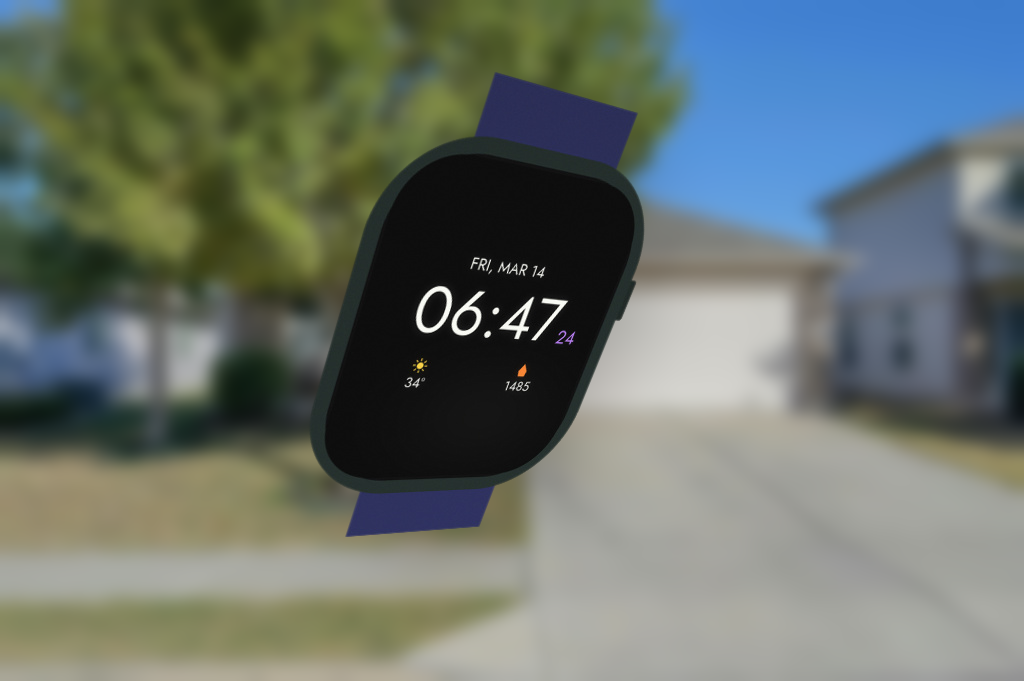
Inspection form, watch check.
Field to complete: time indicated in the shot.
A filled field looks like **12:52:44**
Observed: **6:47:24**
